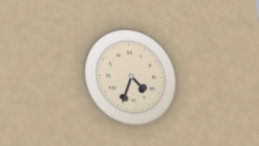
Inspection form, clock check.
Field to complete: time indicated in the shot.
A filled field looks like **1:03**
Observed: **4:34**
